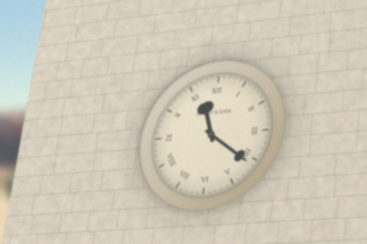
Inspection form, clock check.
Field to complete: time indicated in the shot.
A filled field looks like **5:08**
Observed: **11:21**
